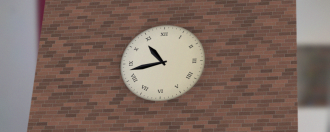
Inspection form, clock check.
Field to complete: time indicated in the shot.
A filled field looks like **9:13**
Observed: **10:43**
